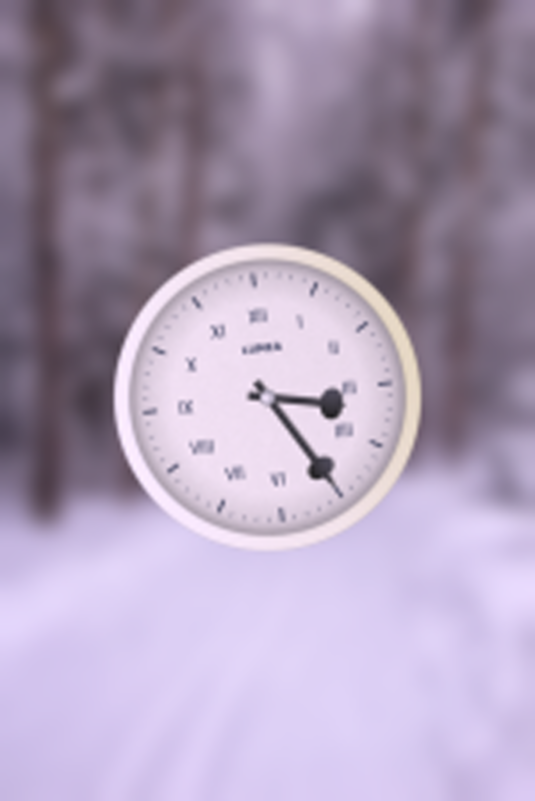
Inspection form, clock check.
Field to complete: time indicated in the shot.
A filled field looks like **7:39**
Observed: **3:25**
